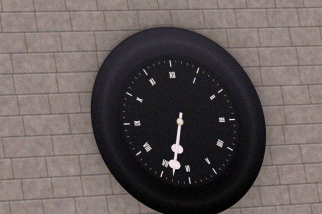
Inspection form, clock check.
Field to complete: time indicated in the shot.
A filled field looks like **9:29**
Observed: **6:33**
